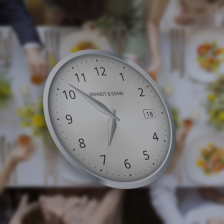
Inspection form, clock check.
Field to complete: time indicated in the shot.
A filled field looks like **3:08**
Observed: **6:52**
